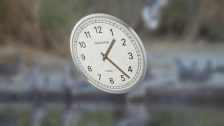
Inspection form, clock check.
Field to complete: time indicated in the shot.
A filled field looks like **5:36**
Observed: **1:23**
